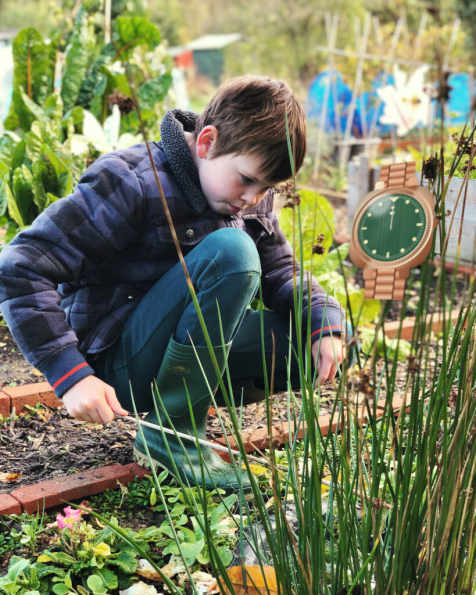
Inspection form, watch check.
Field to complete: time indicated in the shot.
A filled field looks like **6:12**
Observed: **12:00**
